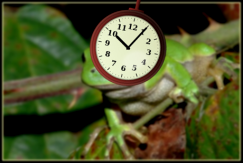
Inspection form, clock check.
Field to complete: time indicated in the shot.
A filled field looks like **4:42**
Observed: **10:05**
